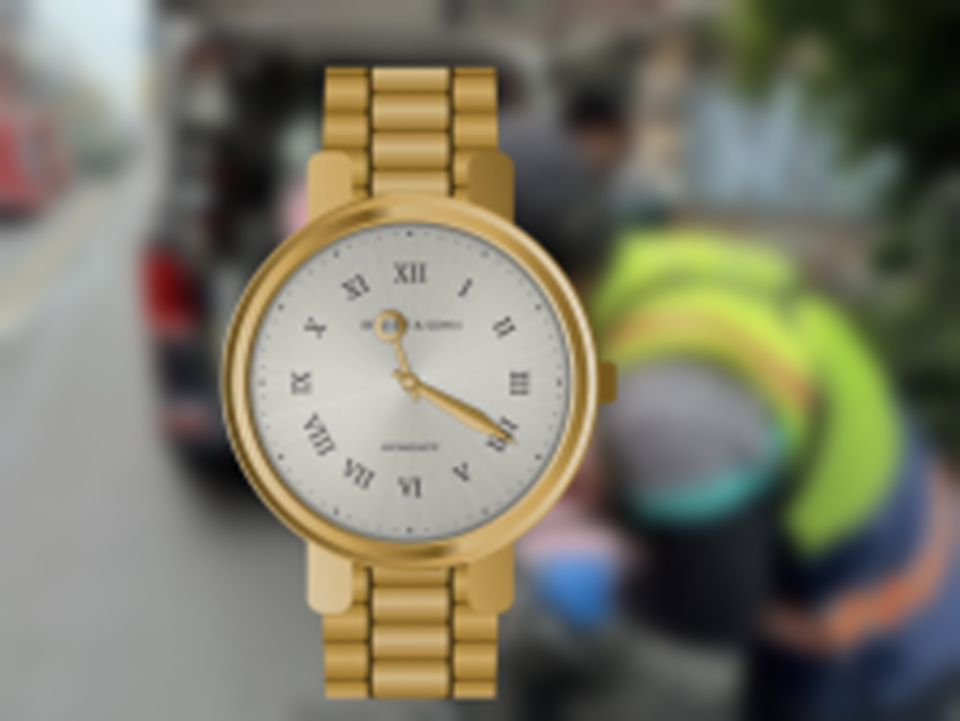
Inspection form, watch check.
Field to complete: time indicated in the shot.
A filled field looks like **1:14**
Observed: **11:20**
